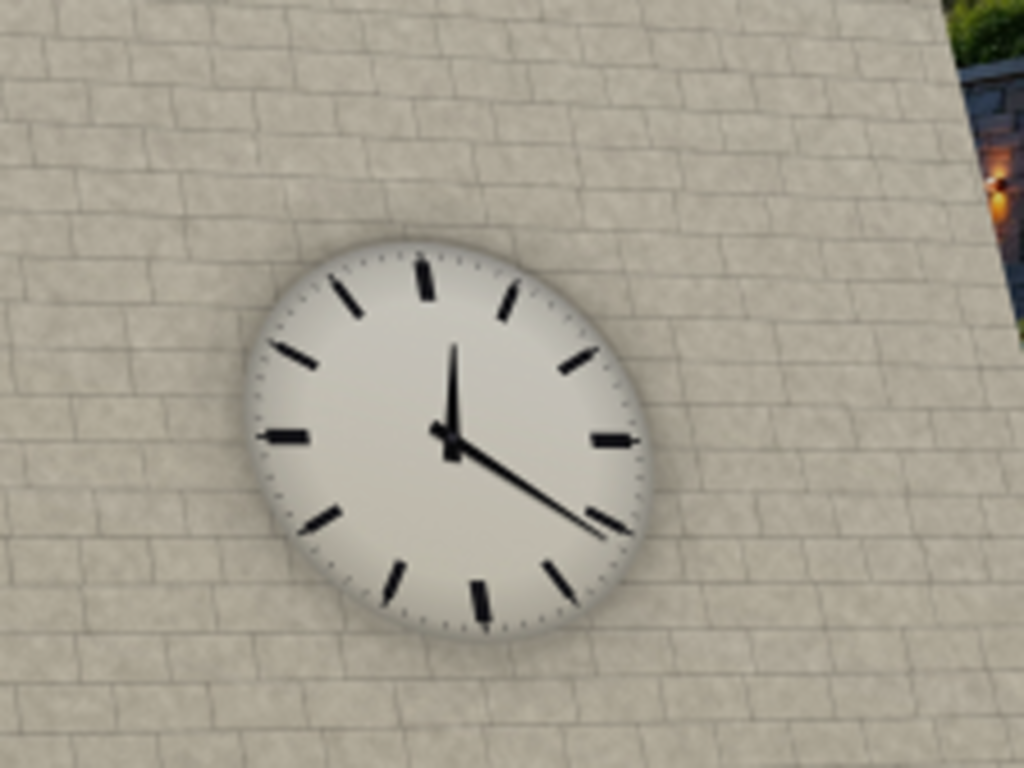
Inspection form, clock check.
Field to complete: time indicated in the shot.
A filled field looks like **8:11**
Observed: **12:21**
